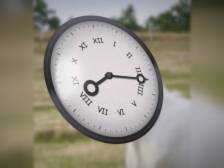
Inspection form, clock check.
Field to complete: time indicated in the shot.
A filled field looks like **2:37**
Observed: **8:17**
